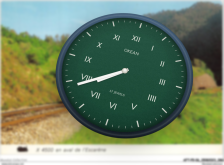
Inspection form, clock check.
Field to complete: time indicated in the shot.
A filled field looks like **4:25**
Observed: **7:39**
